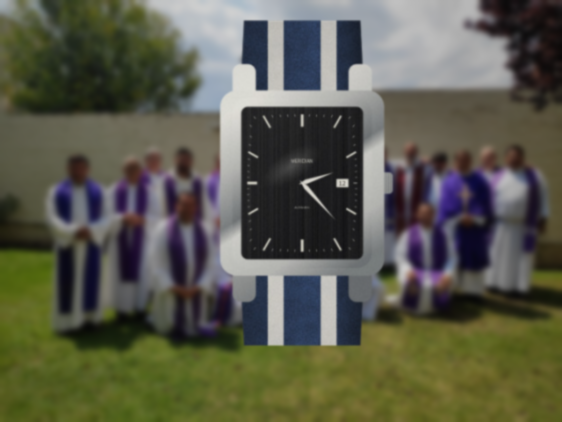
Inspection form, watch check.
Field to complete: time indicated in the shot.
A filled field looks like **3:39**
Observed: **2:23**
